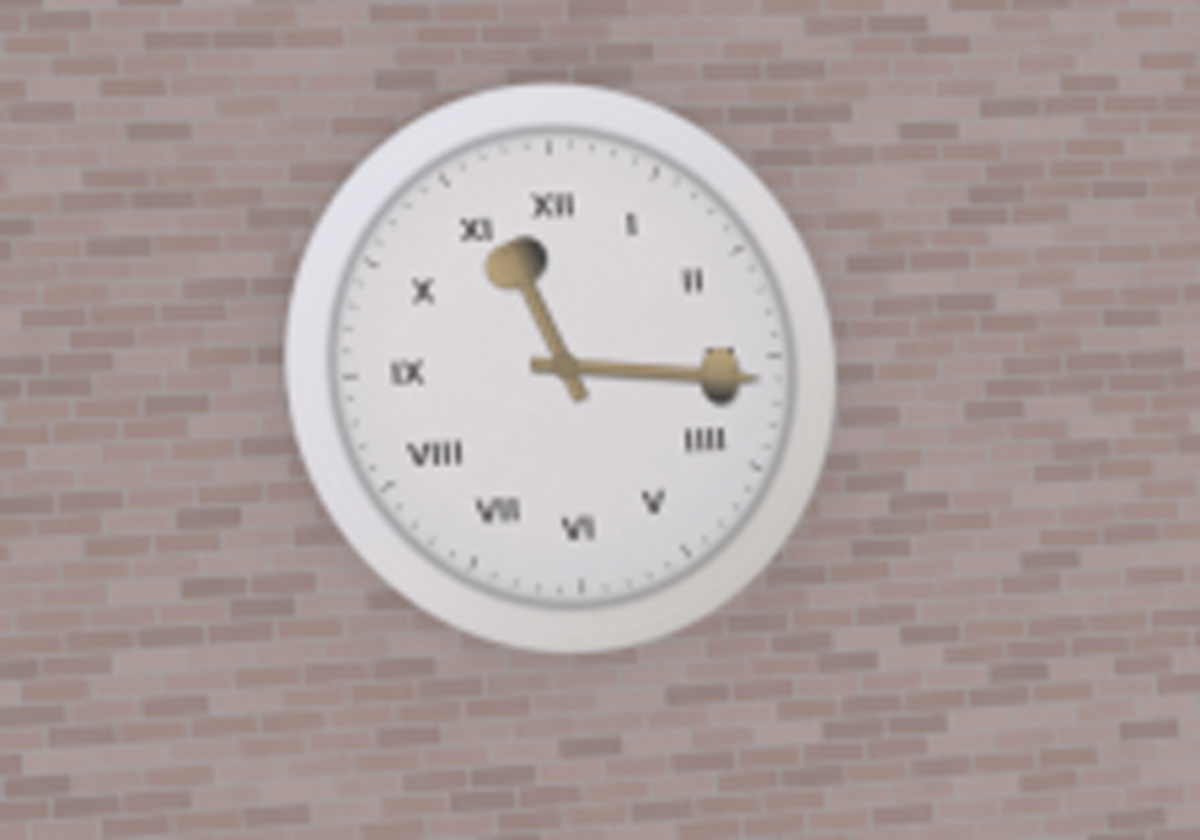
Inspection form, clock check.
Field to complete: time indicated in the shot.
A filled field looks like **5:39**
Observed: **11:16**
